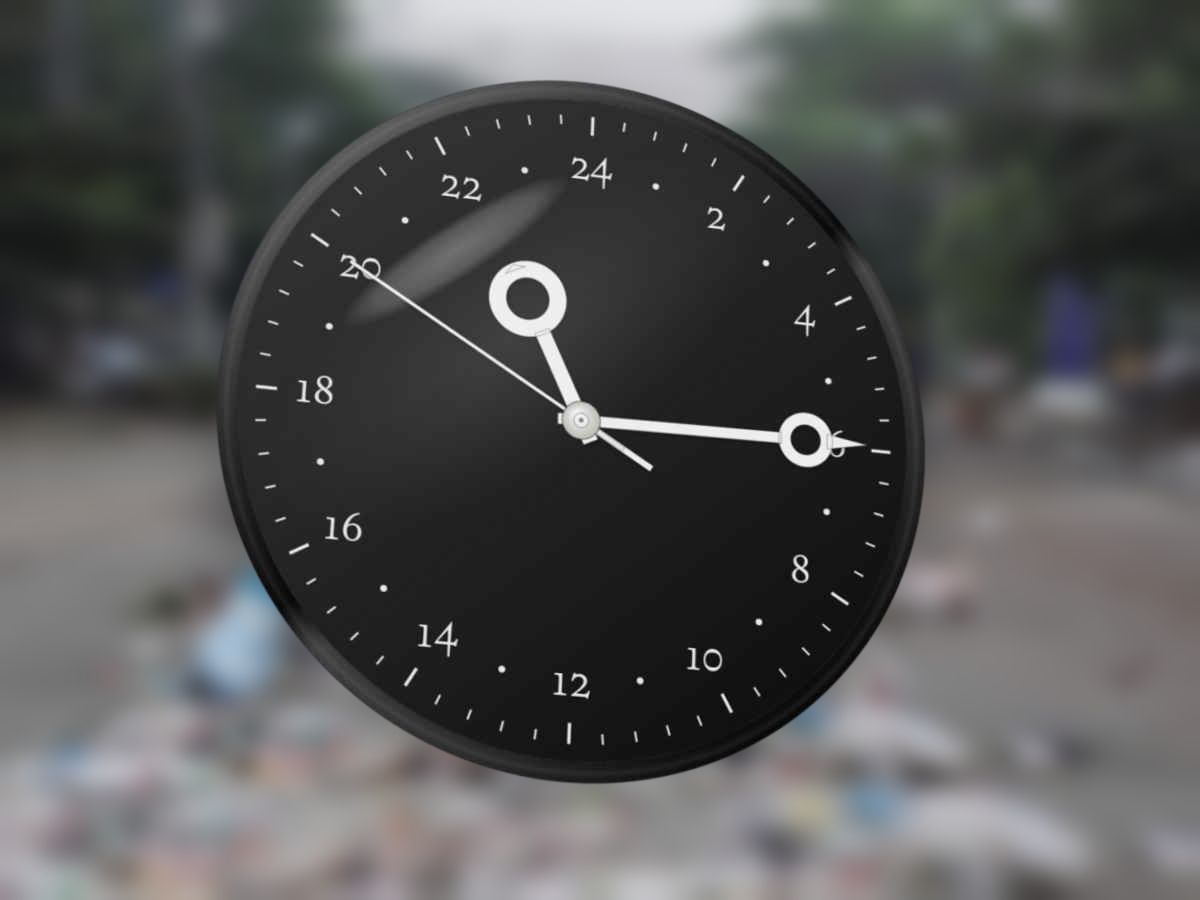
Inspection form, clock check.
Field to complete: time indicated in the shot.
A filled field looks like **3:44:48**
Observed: **22:14:50**
